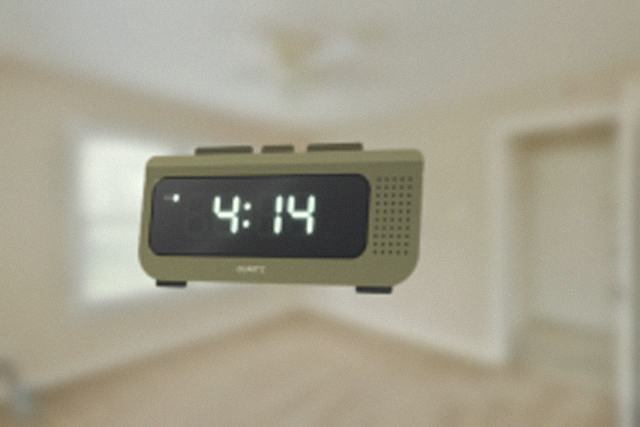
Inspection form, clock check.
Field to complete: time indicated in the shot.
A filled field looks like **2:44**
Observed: **4:14**
